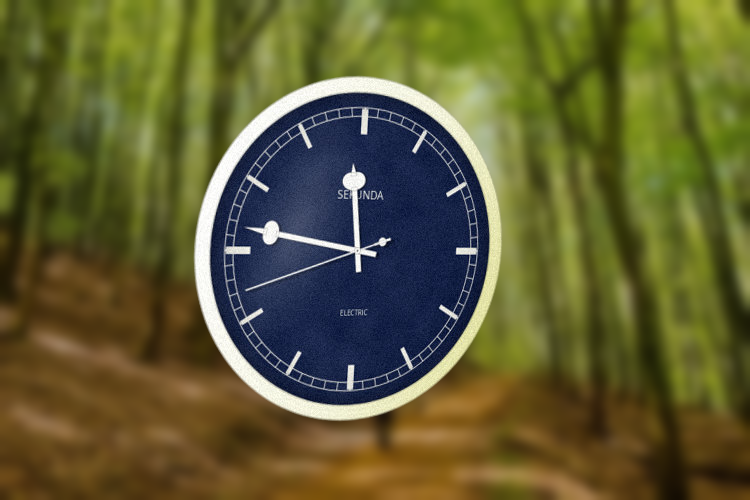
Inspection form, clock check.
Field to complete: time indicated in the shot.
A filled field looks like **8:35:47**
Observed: **11:46:42**
